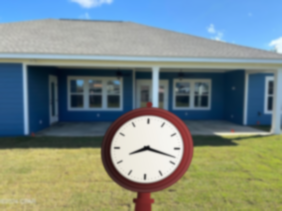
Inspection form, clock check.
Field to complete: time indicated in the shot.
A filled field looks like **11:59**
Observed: **8:18**
